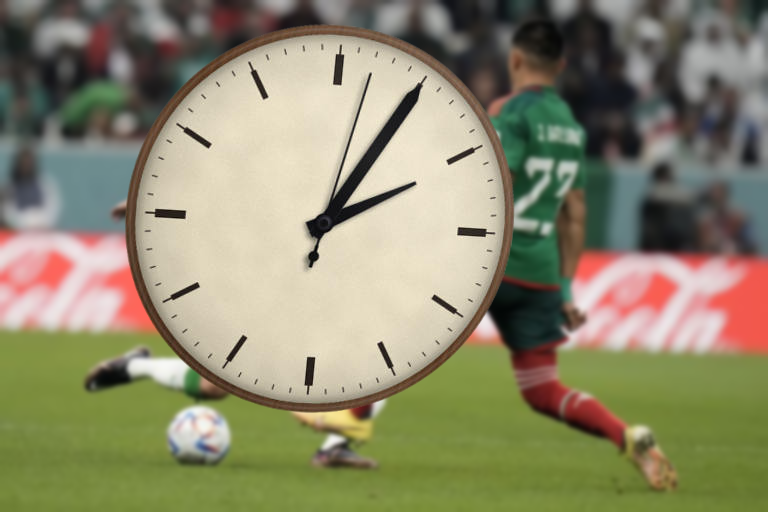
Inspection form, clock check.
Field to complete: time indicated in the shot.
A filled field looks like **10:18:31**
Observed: **2:05:02**
